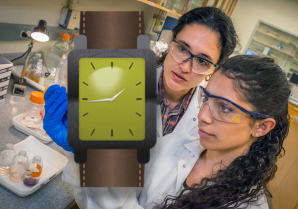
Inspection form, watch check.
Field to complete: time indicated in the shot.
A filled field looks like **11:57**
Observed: **1:44**
